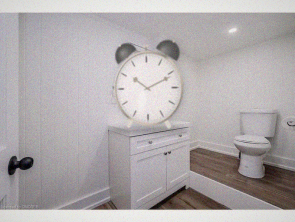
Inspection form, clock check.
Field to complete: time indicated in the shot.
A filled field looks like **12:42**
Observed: **10:11**
